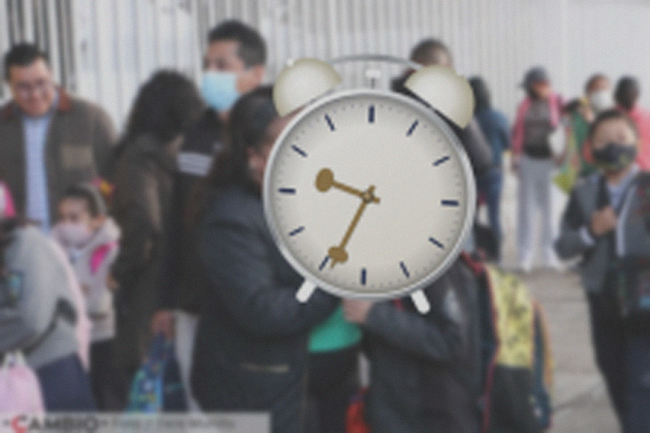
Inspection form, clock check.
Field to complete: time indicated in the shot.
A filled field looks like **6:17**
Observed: **9:34**
